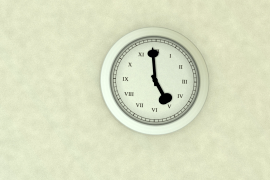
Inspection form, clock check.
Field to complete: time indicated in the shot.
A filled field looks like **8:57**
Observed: **4:59**
